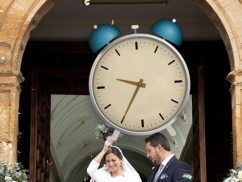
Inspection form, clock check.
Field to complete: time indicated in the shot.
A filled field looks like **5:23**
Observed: **9:35**
